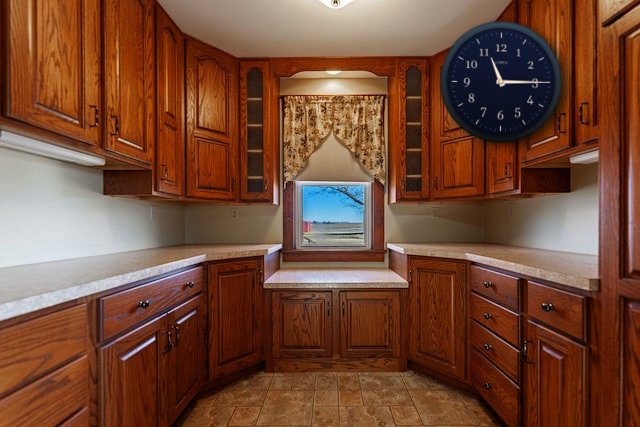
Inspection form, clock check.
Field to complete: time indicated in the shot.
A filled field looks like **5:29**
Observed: **11:15**
